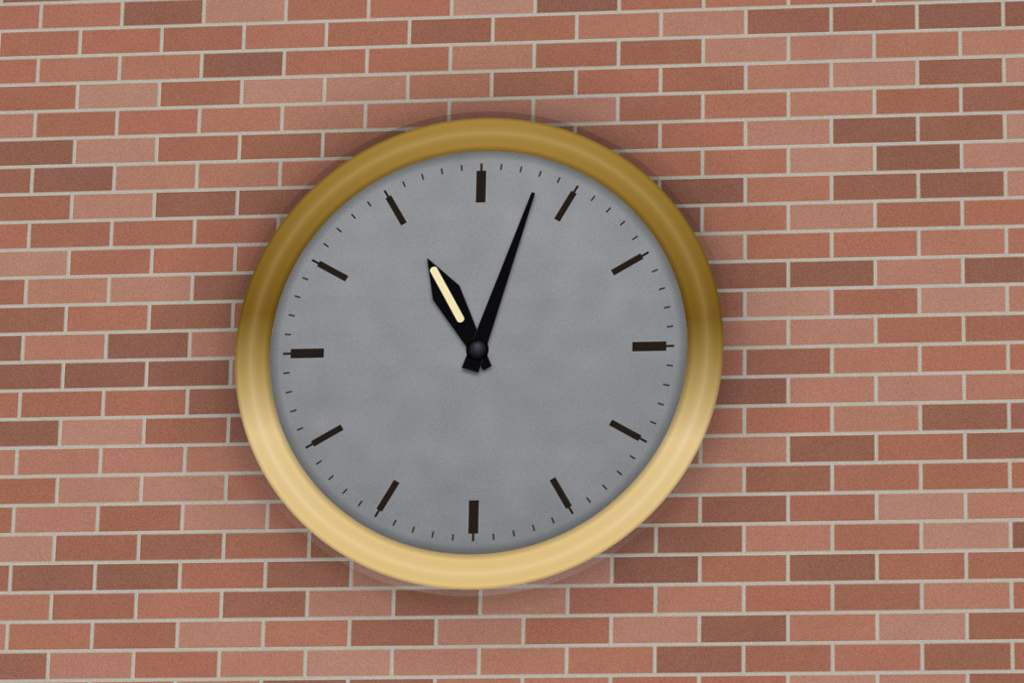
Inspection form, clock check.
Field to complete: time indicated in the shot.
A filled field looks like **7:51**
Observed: **11:03**
